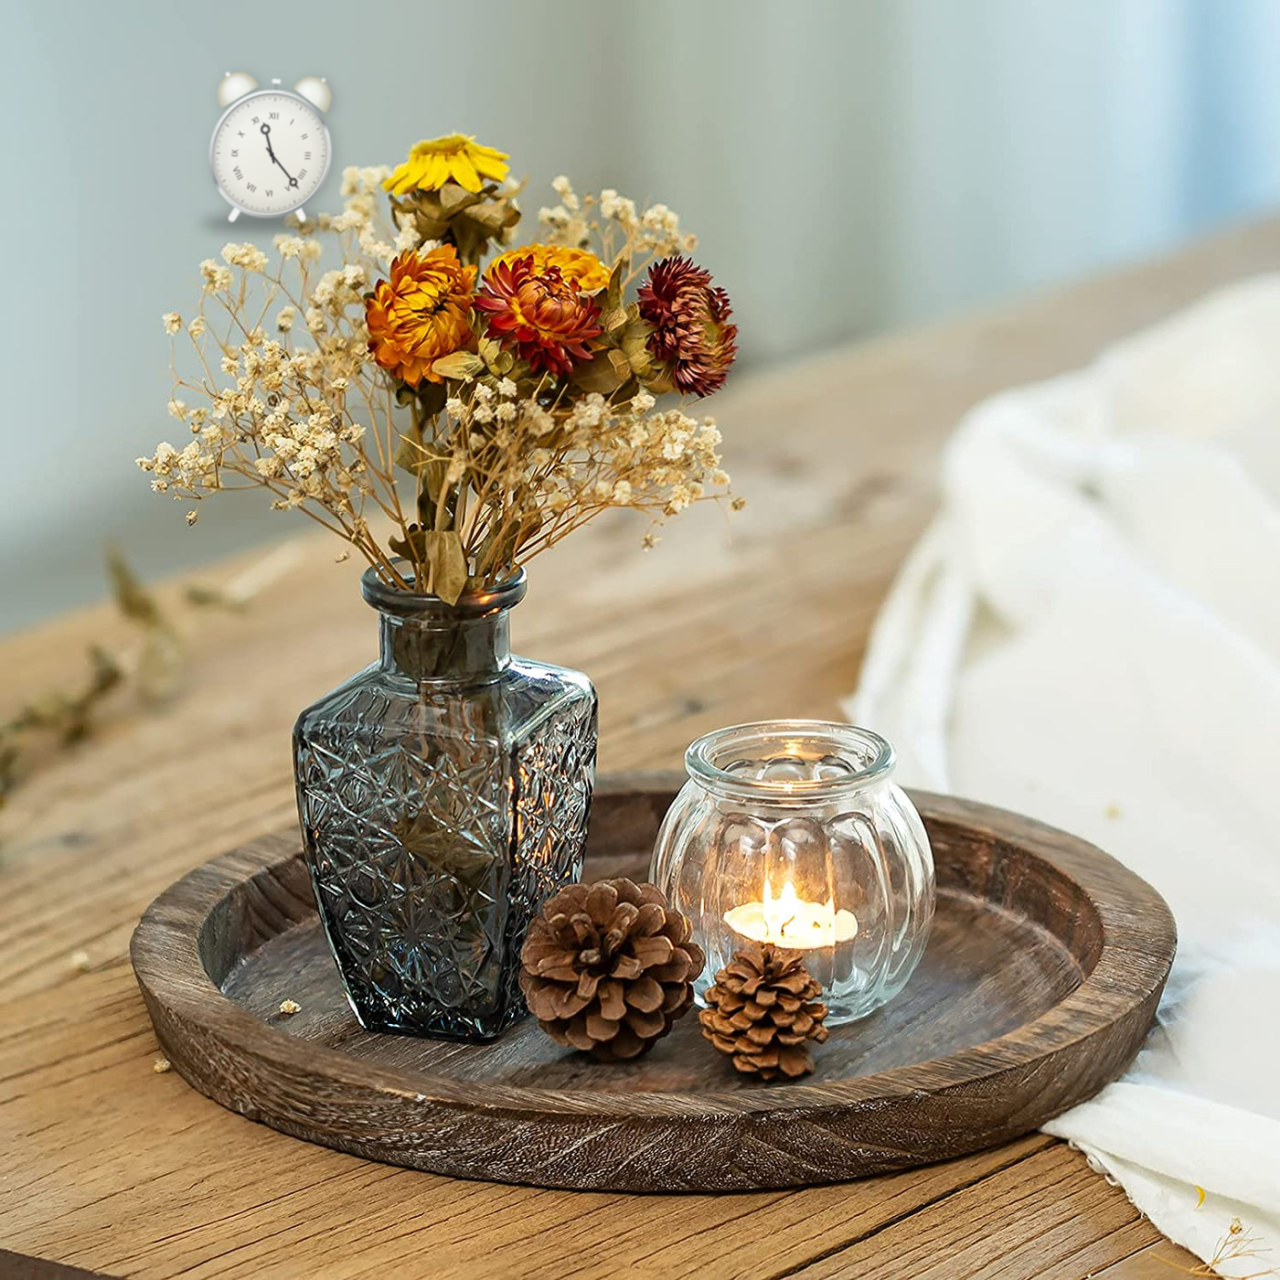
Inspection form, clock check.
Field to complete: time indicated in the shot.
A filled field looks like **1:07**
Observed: **11:23**
